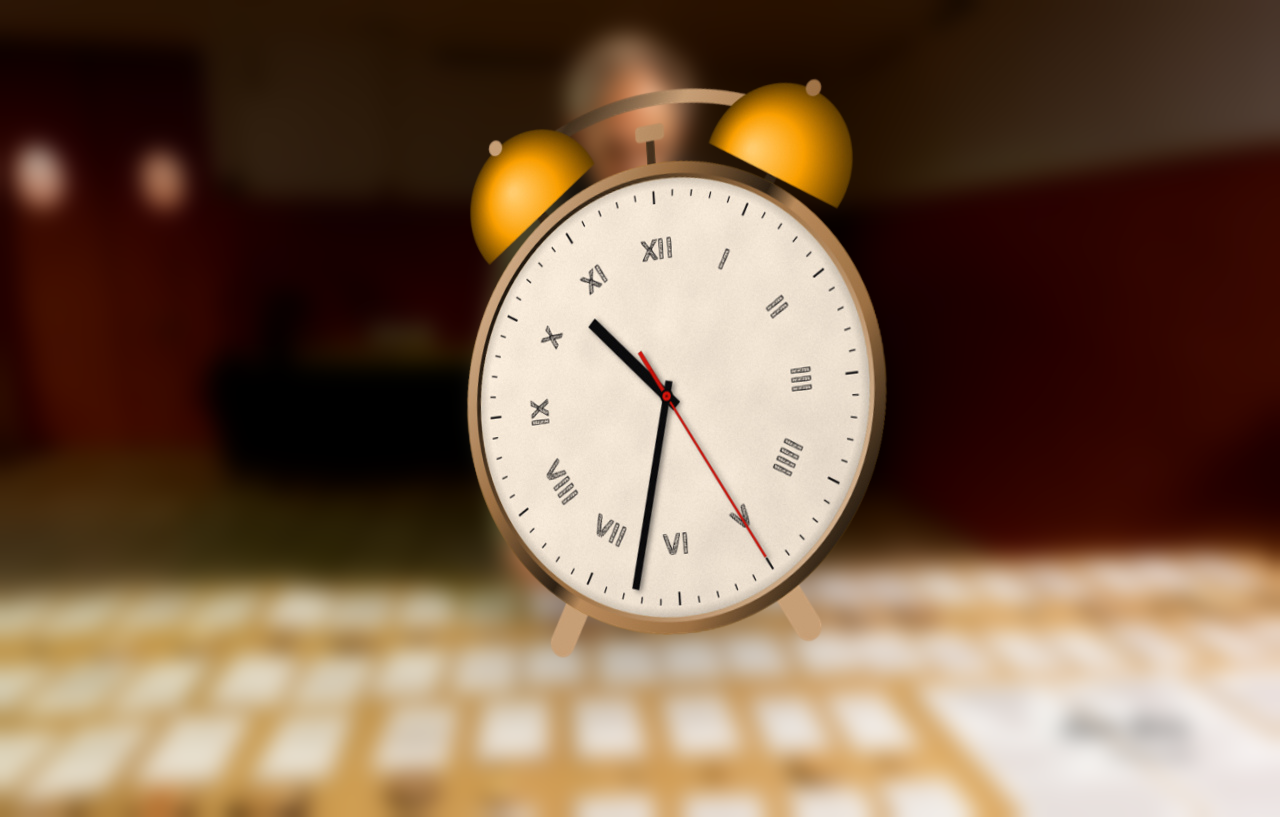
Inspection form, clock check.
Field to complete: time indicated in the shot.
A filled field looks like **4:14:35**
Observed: **10:32:25**
